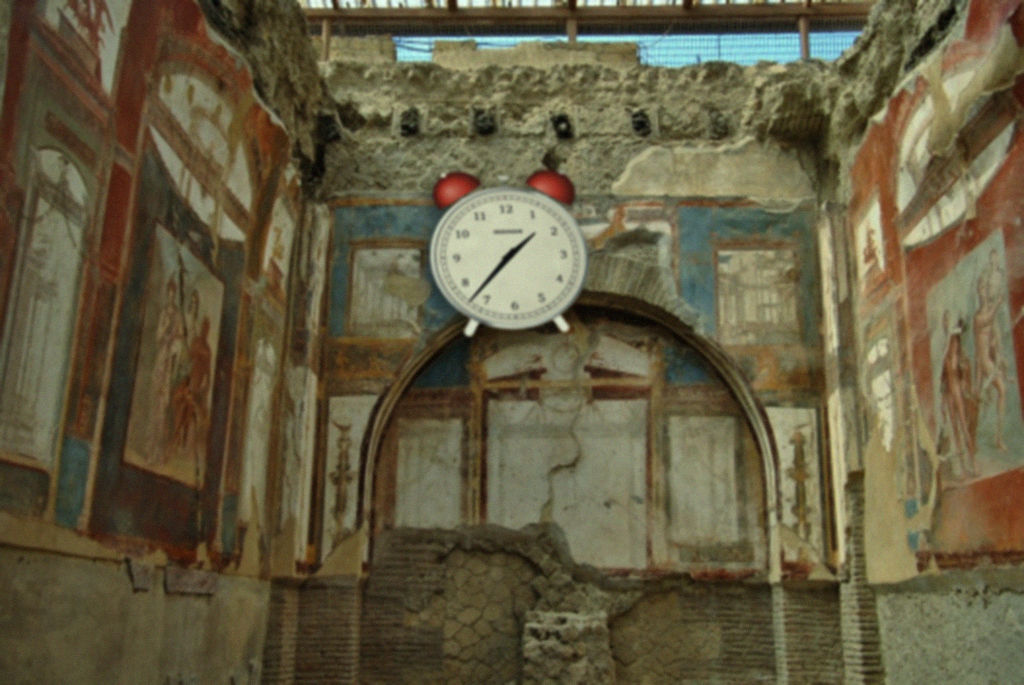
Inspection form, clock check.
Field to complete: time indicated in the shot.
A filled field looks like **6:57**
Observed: **1:37**
